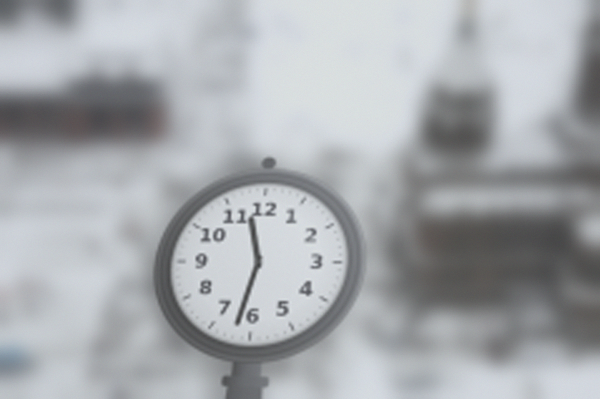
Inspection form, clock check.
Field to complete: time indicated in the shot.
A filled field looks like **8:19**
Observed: **11:32**
